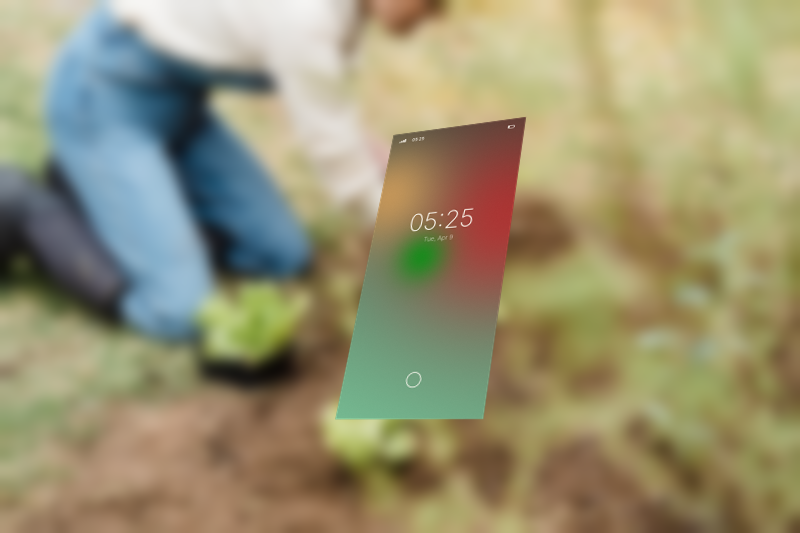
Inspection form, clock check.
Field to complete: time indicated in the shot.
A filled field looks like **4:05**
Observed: **5:25**
